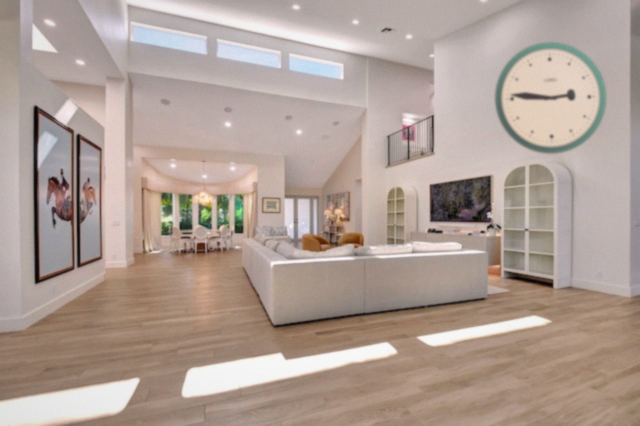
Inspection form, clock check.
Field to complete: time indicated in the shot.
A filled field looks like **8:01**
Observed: **2:46**
